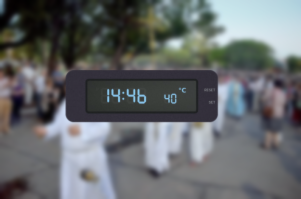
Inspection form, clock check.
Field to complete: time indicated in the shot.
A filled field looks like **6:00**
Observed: **14:46**
